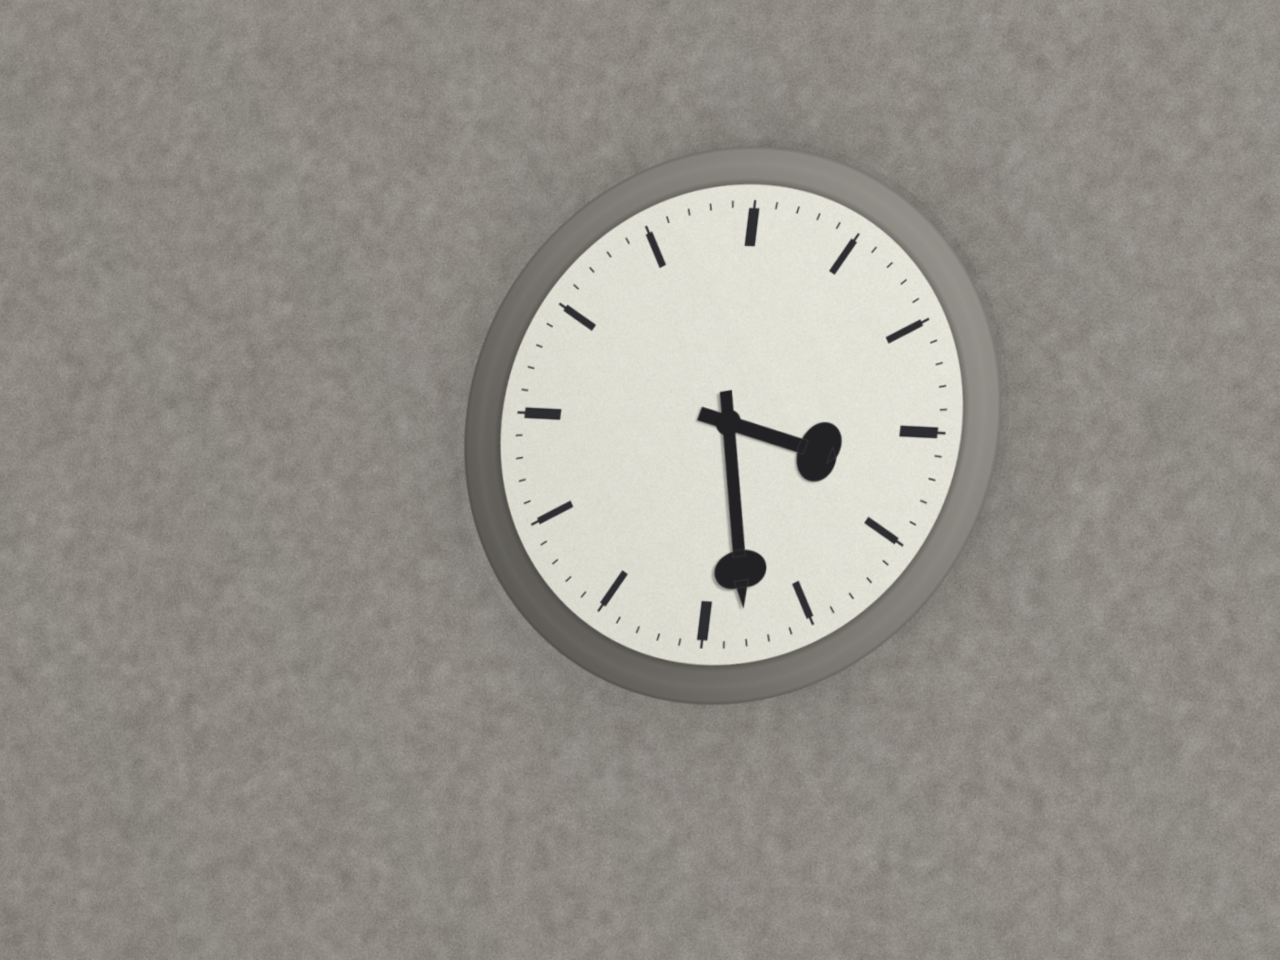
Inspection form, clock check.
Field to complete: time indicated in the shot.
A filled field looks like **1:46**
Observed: **3:28**
